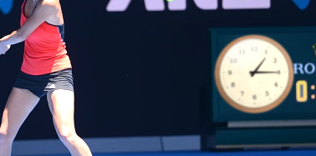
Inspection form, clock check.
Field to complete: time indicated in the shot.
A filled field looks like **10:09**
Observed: **1:15**
